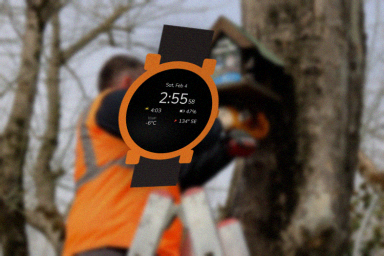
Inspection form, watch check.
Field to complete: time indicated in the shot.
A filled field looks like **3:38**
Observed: **2:55**
